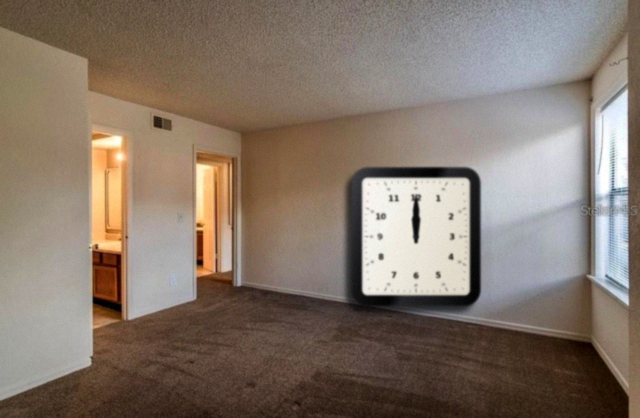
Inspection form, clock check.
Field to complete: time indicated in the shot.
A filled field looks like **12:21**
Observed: **12:00**
